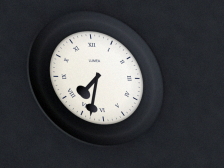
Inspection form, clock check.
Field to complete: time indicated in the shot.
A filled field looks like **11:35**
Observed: **7:33**
